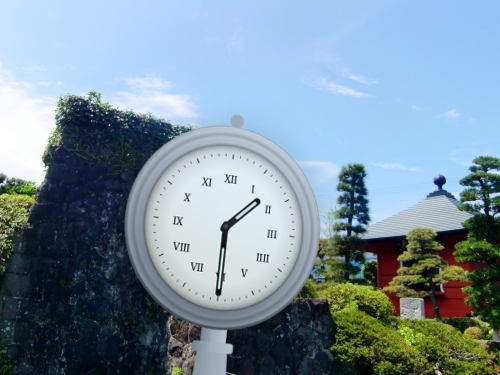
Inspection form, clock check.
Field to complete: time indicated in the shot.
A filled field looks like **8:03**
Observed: **1:30**
